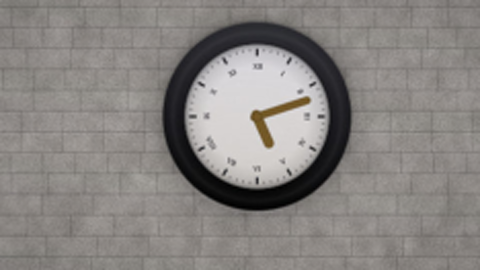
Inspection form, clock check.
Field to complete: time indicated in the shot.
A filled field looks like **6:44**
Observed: **5:12**
